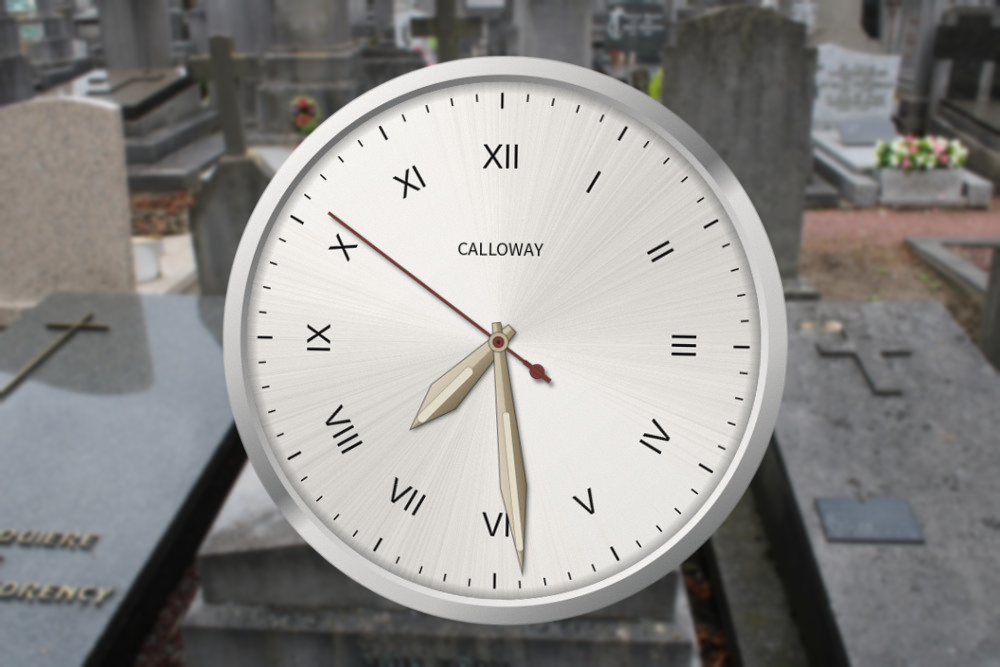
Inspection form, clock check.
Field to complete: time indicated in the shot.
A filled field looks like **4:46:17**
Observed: **7:28:51**
